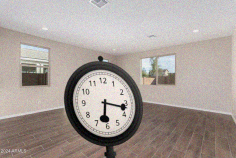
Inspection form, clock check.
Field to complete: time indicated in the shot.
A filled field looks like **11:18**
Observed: **6:17**
